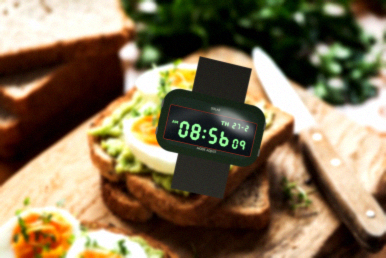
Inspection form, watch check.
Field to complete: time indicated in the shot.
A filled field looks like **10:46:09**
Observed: **8:56:09**
